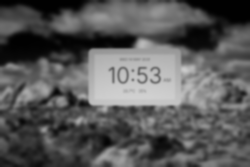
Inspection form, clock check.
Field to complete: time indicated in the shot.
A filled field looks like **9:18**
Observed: **10:53**
